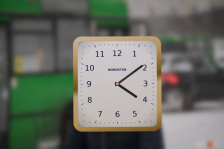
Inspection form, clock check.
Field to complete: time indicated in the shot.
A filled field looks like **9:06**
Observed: **4:09**
